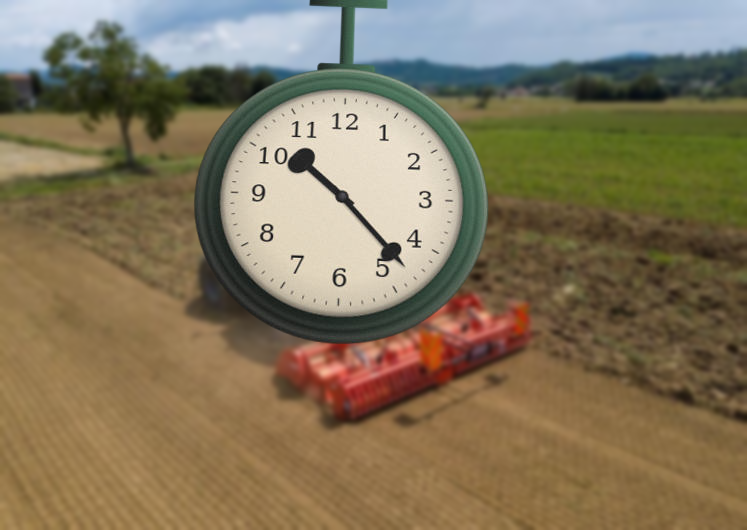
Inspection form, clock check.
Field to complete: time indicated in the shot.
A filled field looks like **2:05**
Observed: **10:23**
